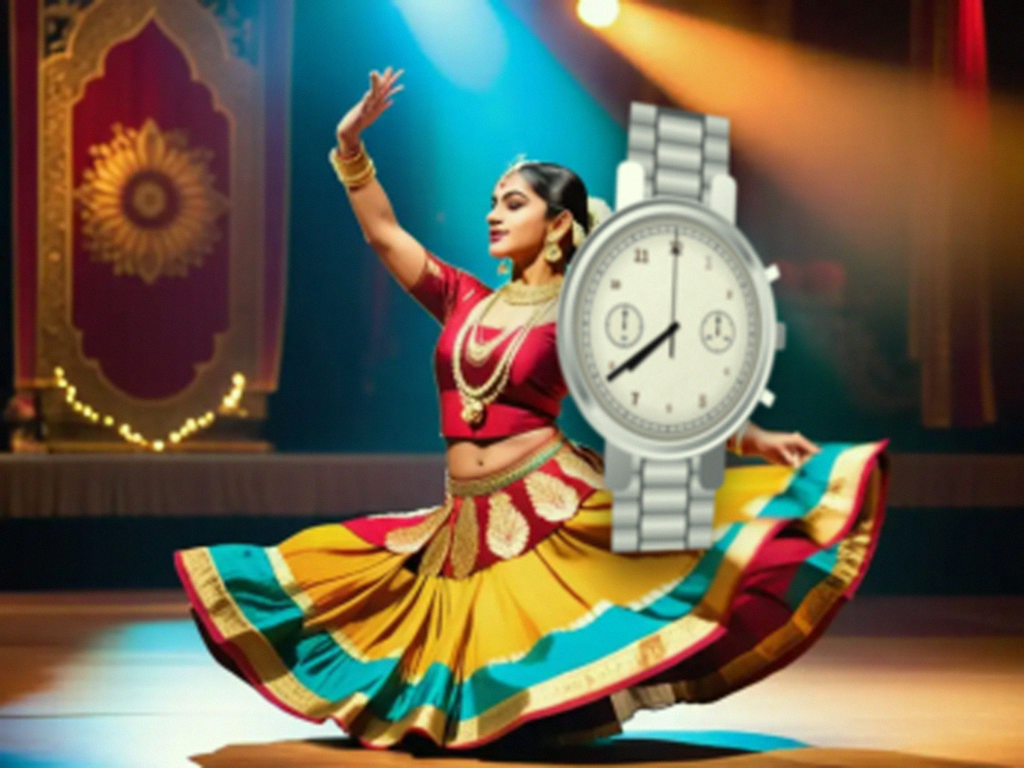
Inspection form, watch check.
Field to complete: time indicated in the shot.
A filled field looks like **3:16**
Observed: **7:39**
